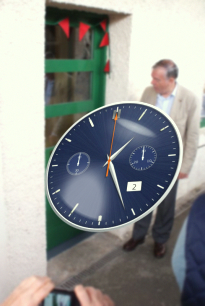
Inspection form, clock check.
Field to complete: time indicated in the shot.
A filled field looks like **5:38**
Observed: **1:26**
